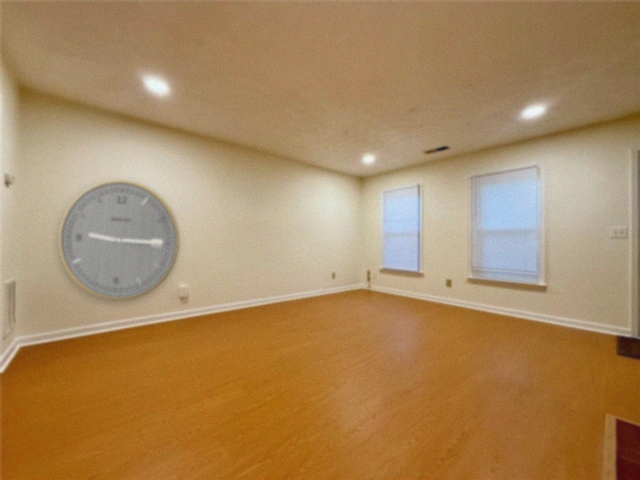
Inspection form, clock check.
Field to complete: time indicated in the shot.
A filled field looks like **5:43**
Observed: **9:15**
